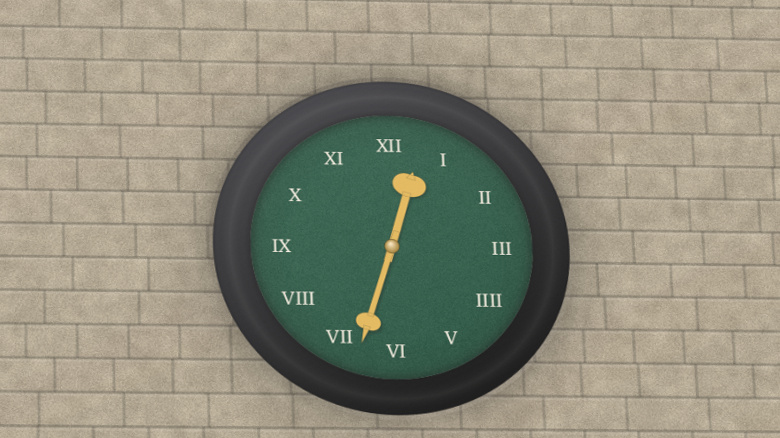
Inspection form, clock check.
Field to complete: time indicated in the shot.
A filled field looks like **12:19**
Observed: **12:33**
